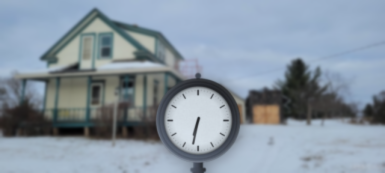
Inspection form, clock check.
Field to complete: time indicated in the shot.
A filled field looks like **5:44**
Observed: **6:32**
